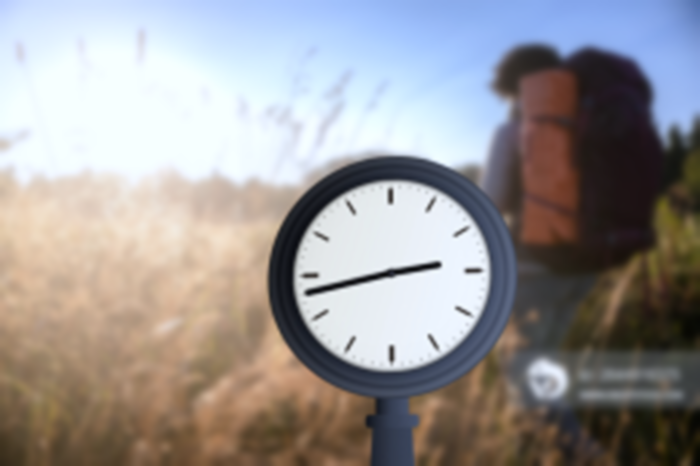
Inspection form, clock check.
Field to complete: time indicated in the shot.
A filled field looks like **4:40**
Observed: **2:43**
